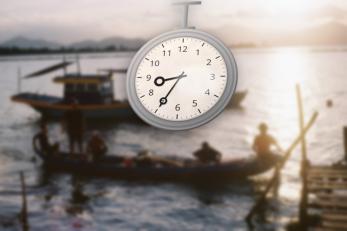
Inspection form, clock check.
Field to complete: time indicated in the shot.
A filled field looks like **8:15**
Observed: **8:35**
